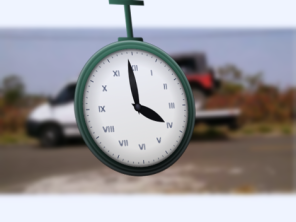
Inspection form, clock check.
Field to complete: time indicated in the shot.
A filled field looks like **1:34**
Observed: **3:59**
